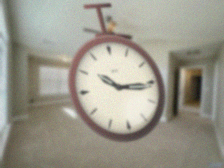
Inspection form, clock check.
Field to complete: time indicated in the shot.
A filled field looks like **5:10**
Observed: **10:16**
